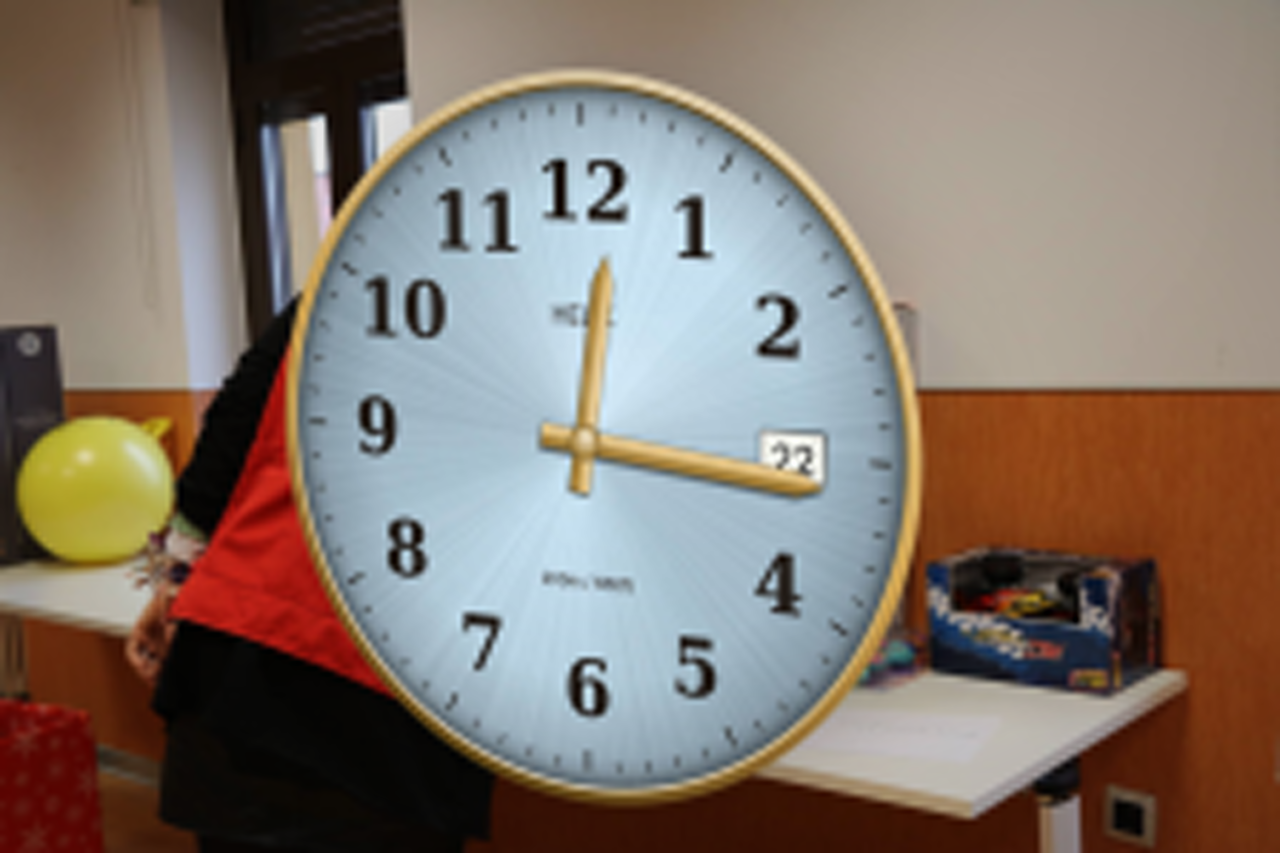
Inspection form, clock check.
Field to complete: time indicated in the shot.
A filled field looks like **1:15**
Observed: **12:16**
